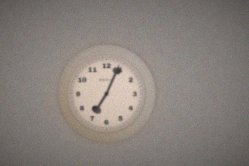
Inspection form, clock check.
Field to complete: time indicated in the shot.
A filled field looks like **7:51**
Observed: **7:04**
